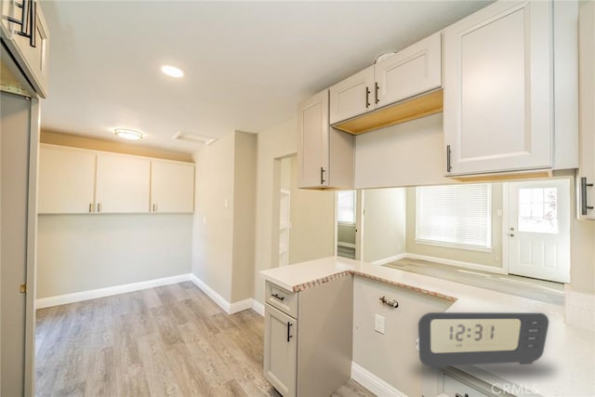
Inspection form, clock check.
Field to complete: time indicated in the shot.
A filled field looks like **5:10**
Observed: **12:31**
